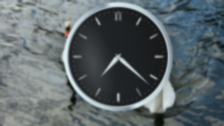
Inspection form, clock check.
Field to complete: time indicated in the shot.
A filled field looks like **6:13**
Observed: **7:22**
